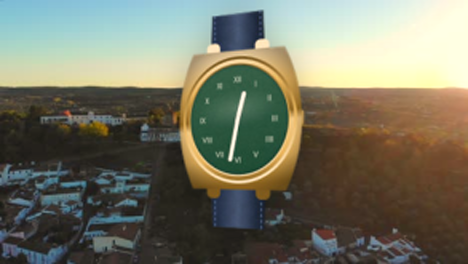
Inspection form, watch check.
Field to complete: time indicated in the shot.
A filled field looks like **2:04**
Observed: **12:32**
